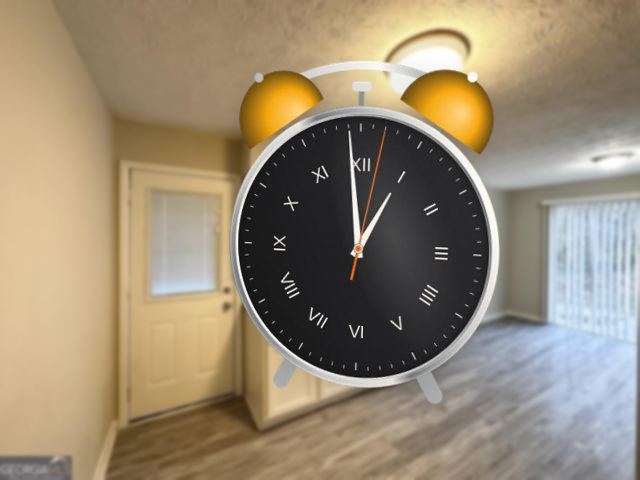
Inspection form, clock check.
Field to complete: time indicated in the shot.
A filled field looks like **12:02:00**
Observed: **12:59:02**
